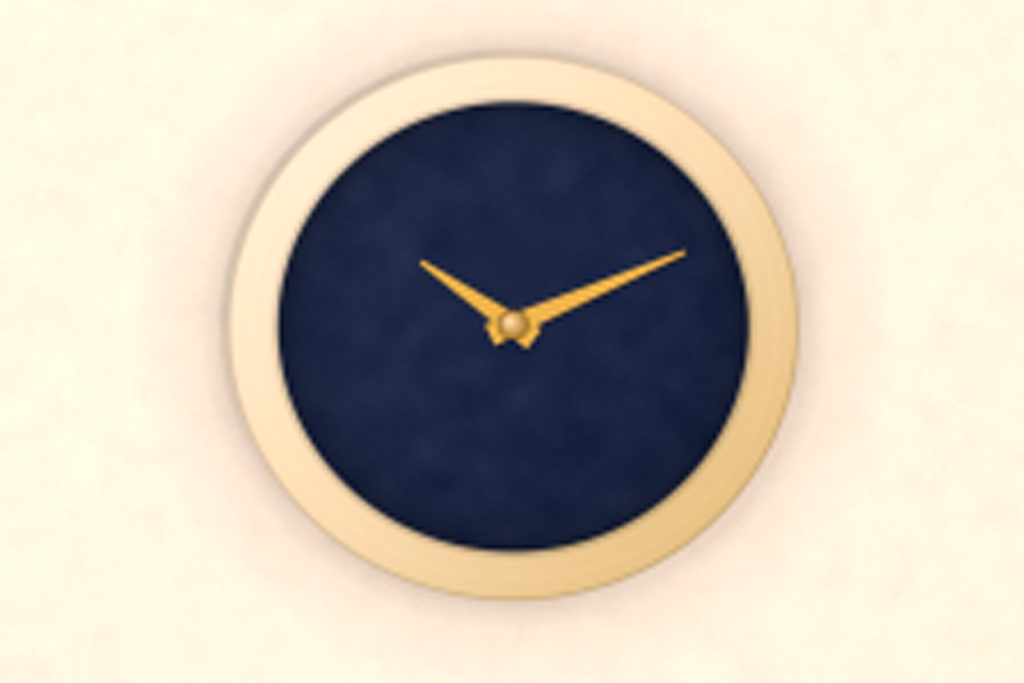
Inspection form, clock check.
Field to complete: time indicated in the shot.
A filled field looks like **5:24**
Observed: **10:11**
